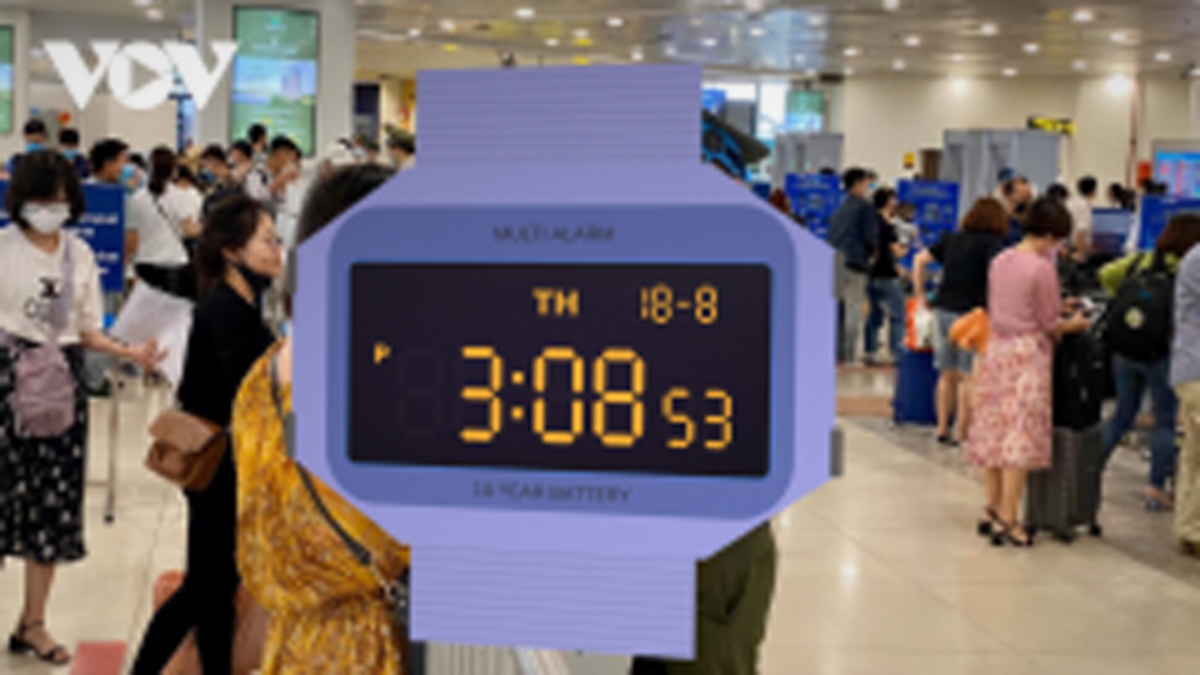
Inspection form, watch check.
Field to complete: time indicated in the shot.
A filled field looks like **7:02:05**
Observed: **3:08:53**
